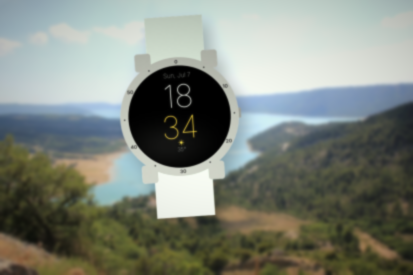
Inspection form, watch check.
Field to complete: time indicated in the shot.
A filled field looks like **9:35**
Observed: **18:34**
